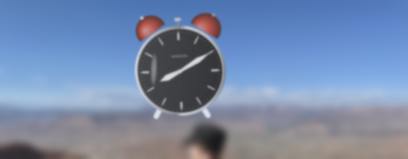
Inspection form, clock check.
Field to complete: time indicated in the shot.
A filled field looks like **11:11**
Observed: **8:10**
